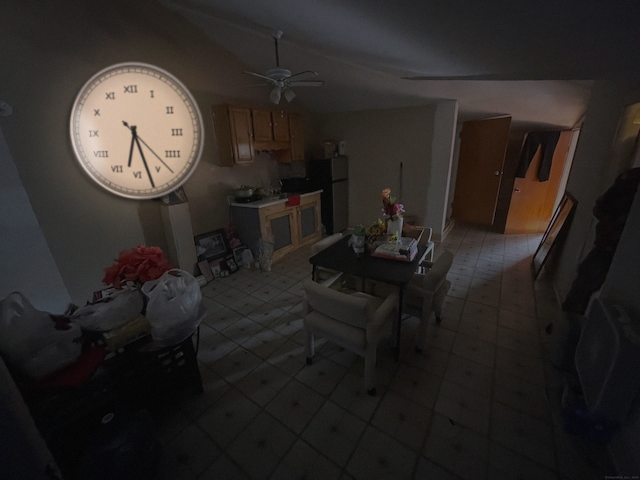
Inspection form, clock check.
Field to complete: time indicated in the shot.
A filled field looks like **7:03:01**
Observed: **6:27:23**
